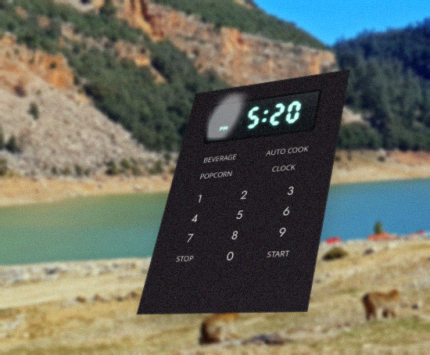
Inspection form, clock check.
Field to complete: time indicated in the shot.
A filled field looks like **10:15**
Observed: **5:20**
